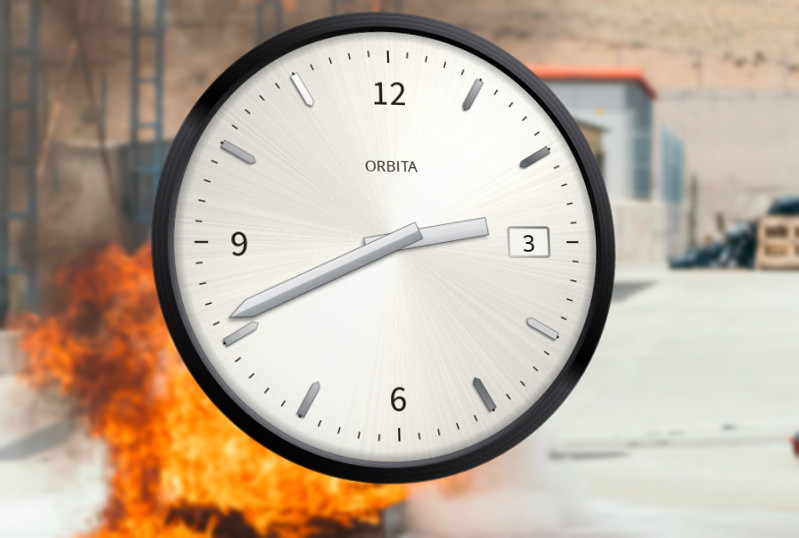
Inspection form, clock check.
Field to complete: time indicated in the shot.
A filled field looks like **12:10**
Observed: **2:41**
